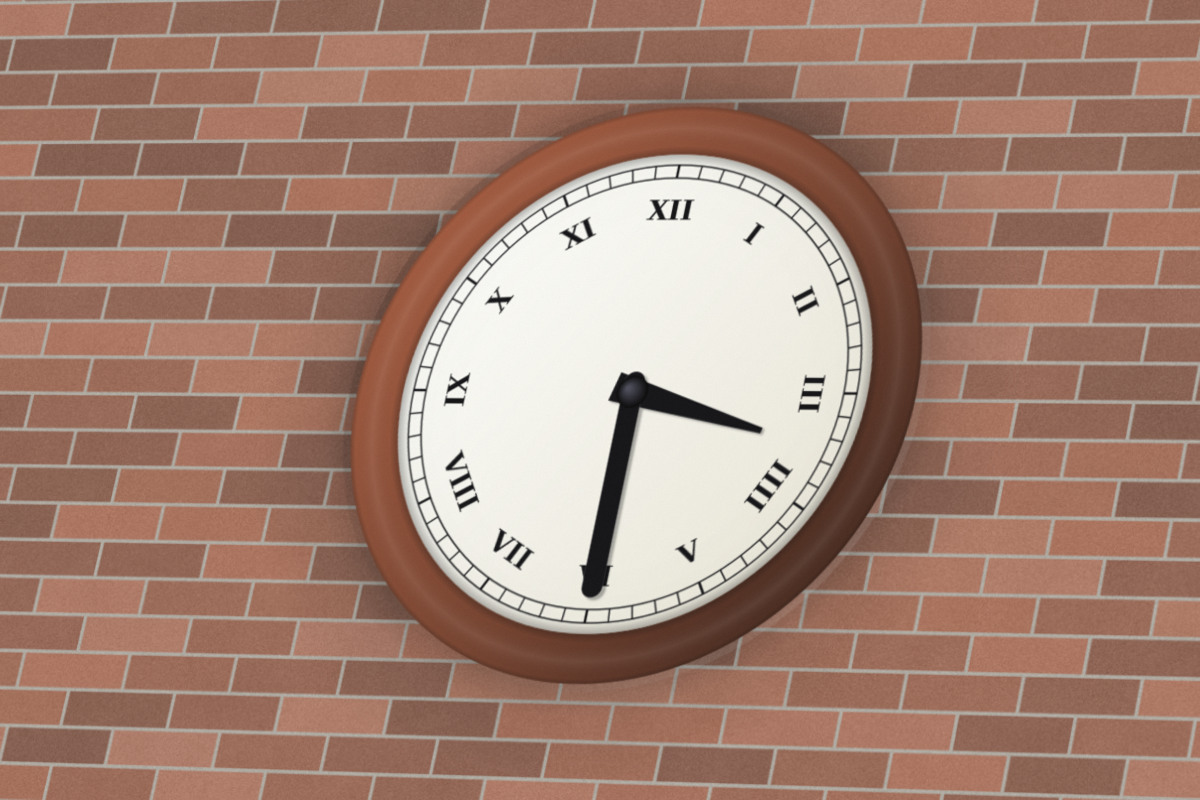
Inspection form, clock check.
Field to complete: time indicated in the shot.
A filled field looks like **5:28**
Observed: **3:30**
